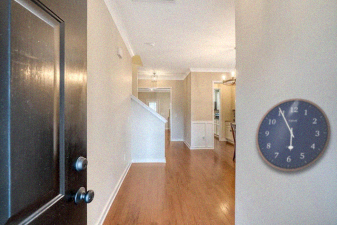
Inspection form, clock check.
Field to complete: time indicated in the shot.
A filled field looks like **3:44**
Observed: **5:55**
